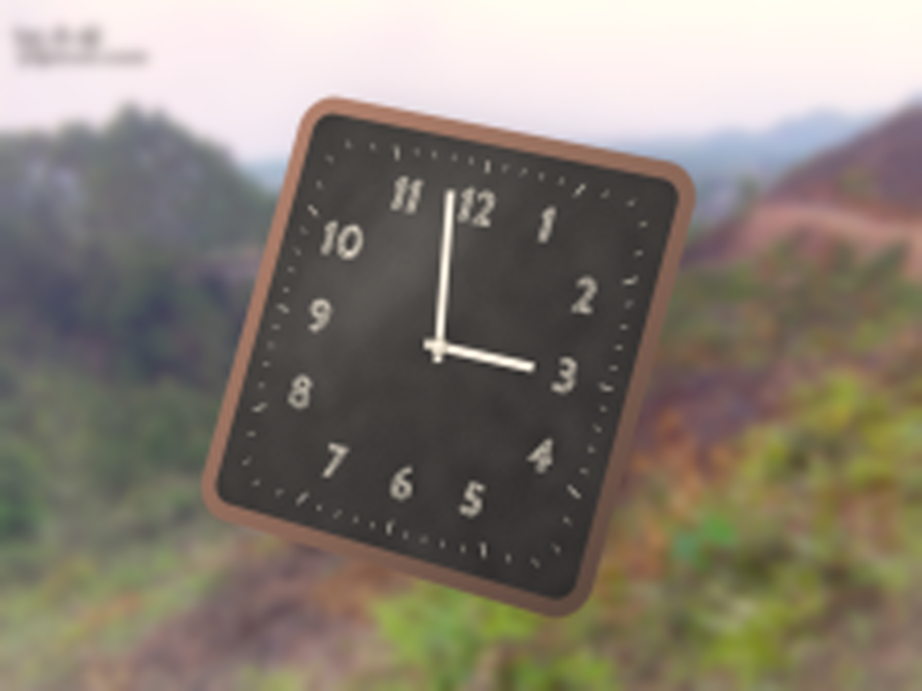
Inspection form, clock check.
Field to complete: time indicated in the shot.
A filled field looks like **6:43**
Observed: **2:58**
